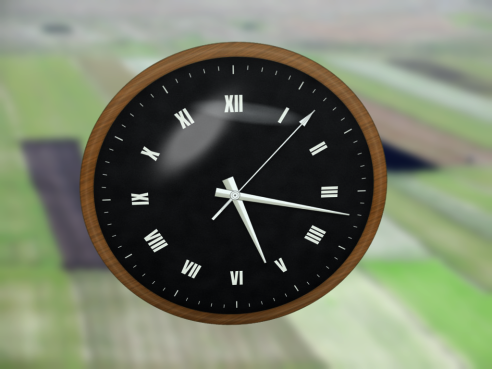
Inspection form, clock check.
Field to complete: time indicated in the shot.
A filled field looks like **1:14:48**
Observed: **5:17:07**
